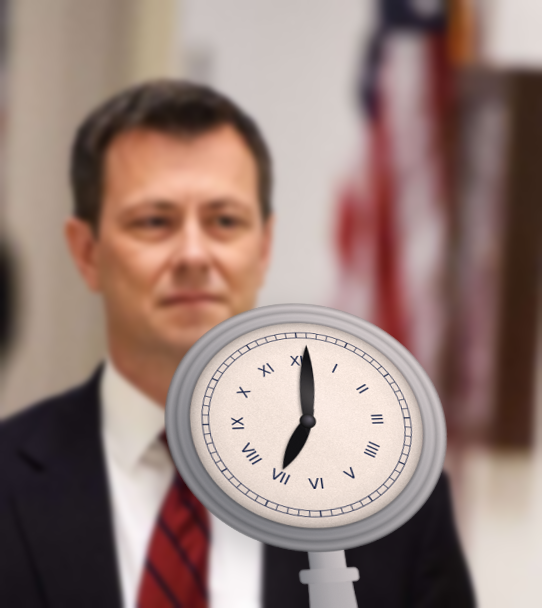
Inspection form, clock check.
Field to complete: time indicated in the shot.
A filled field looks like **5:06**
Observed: **7:01**
